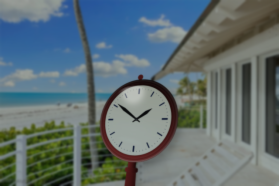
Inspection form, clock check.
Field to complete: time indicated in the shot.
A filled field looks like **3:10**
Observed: **1:51**
